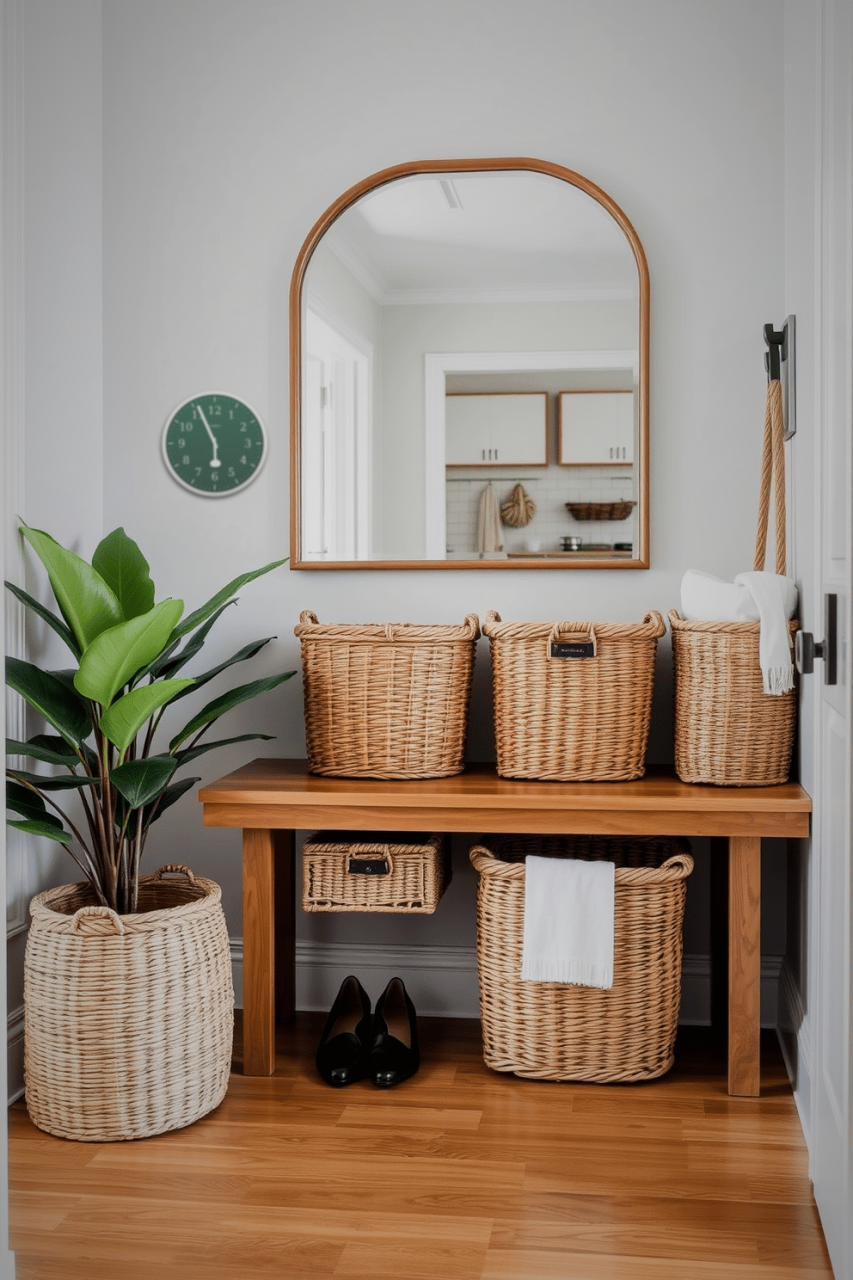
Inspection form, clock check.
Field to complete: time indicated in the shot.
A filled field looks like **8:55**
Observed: **5:56**
